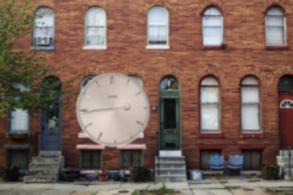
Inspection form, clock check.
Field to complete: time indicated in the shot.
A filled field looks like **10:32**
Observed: **2:44**
